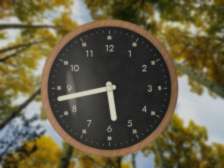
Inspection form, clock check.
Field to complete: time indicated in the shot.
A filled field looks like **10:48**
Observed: **5:43**
